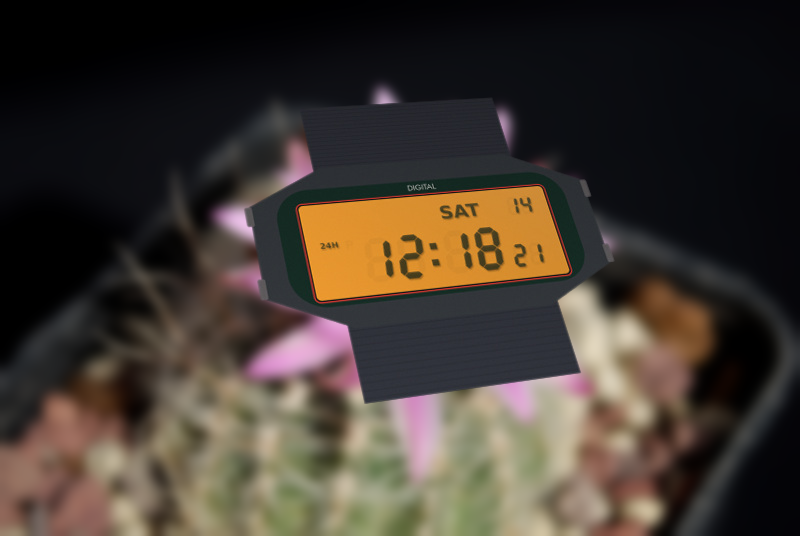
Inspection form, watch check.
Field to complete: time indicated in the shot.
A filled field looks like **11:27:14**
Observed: **12:18:21**
